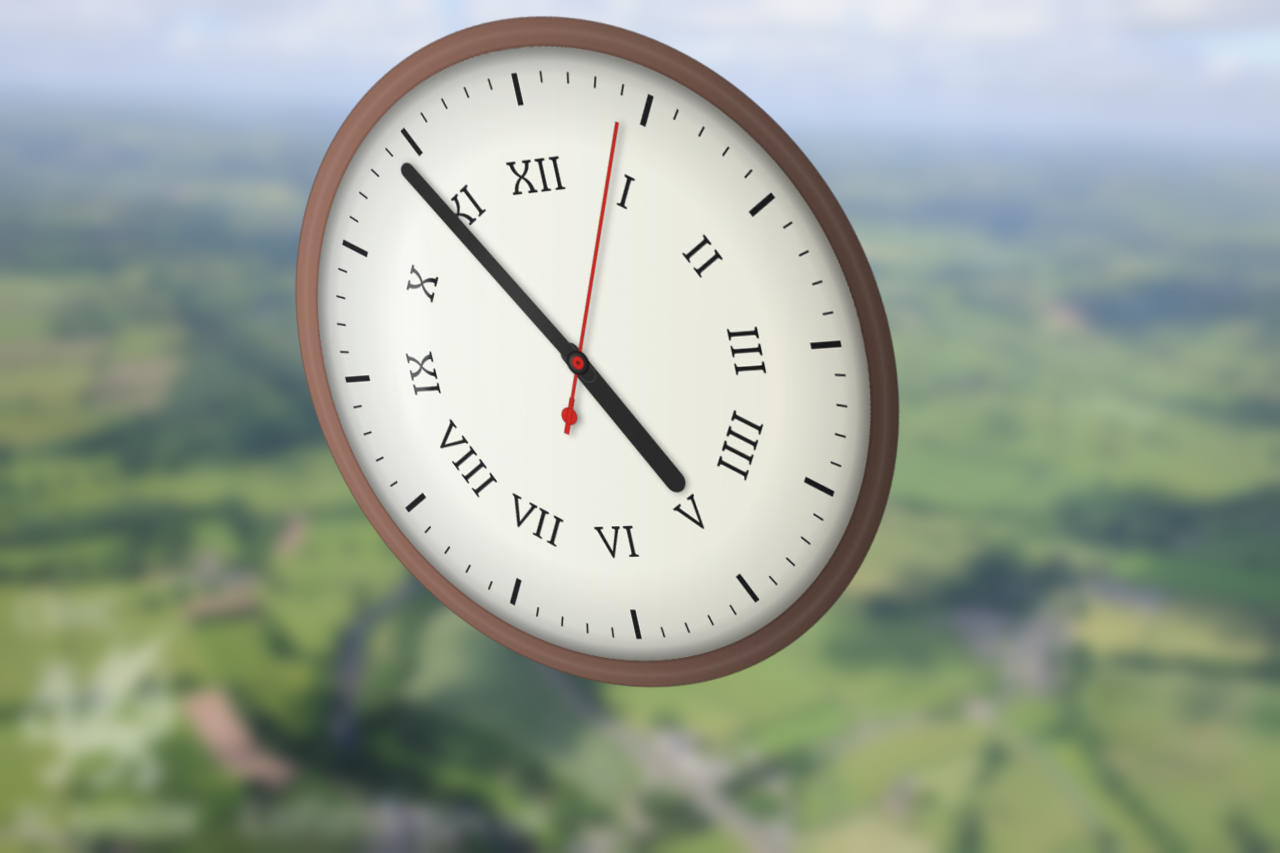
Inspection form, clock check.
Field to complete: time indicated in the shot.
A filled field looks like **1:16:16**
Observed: **4:54:04**
